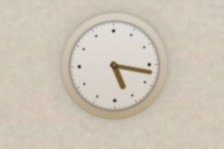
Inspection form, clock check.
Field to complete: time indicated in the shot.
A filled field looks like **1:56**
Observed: **5:17**
